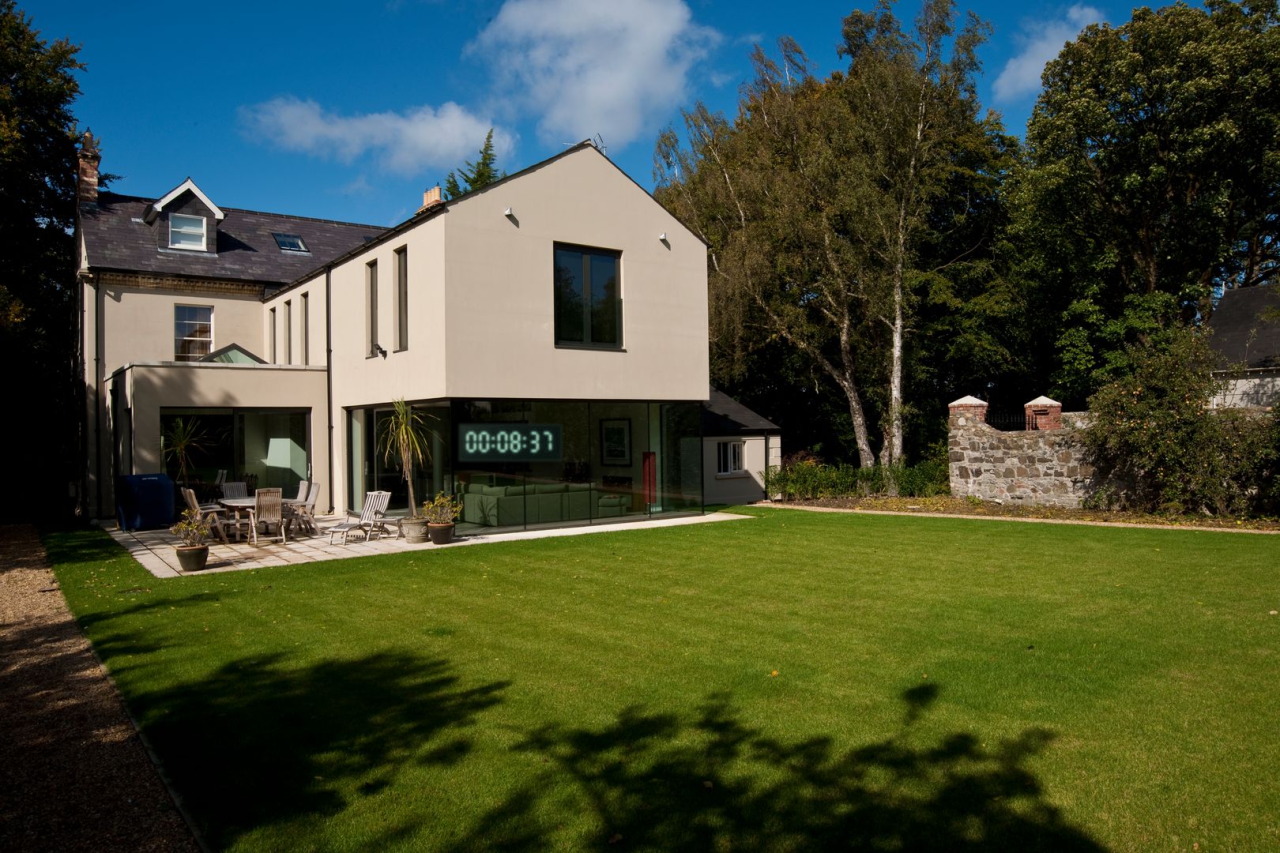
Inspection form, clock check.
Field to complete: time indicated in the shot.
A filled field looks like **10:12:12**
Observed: **0:08:37**
